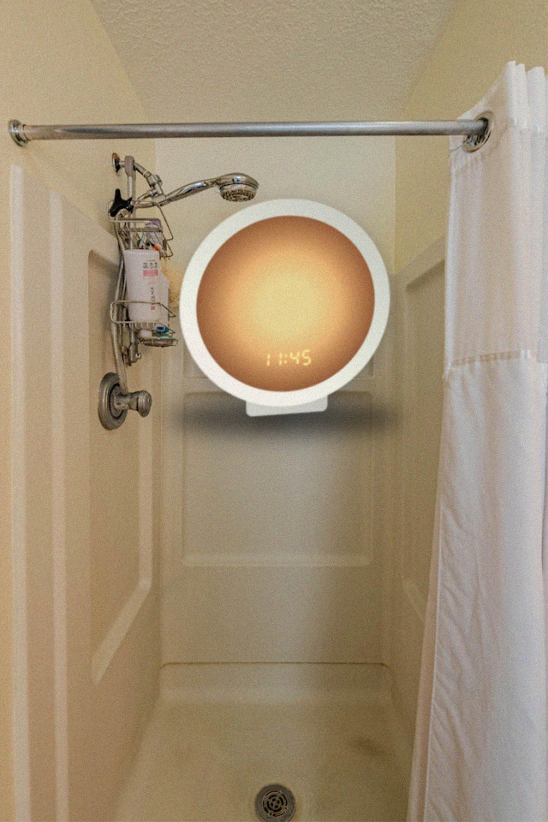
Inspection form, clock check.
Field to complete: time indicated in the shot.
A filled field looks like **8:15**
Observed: **11:45**
